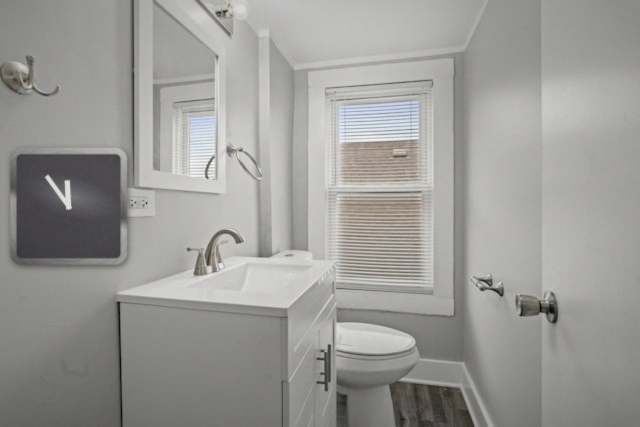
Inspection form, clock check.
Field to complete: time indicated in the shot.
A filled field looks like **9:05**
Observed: **11:54**
